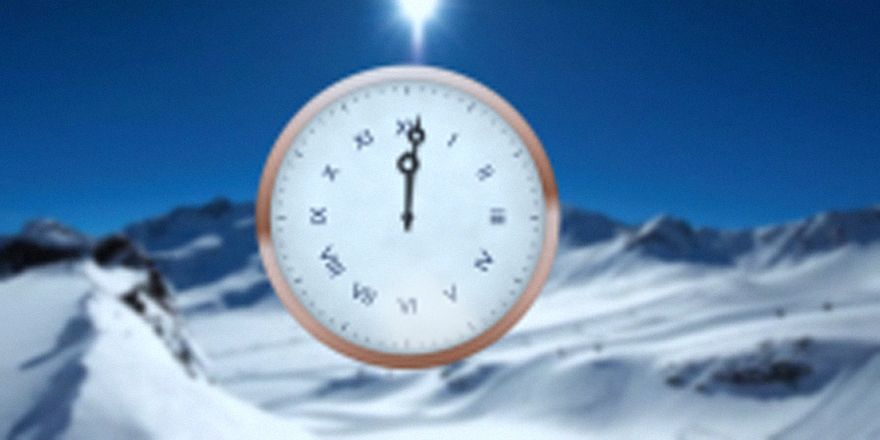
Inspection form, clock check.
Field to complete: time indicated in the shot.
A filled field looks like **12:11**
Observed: **12:01**
